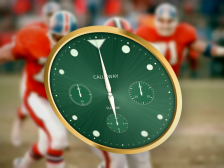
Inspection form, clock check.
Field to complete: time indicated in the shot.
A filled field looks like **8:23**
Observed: **6:00**
